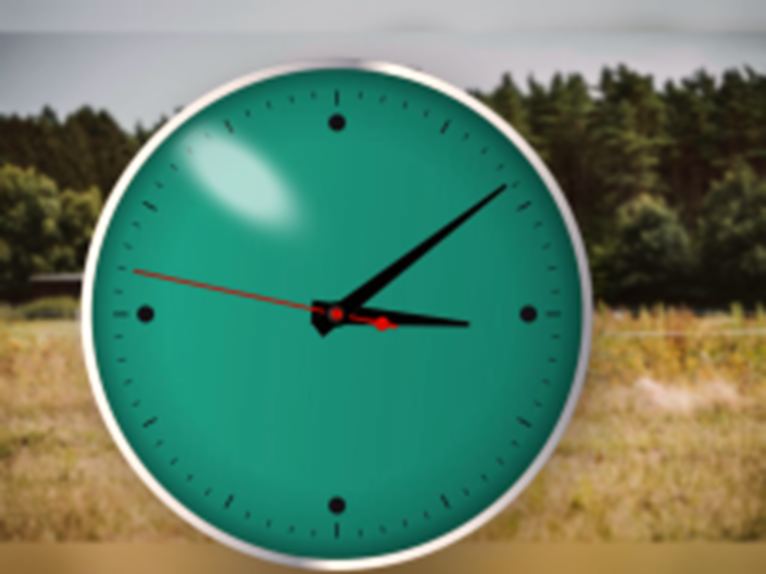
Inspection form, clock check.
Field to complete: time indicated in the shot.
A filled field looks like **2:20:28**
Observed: **3:08:47**
